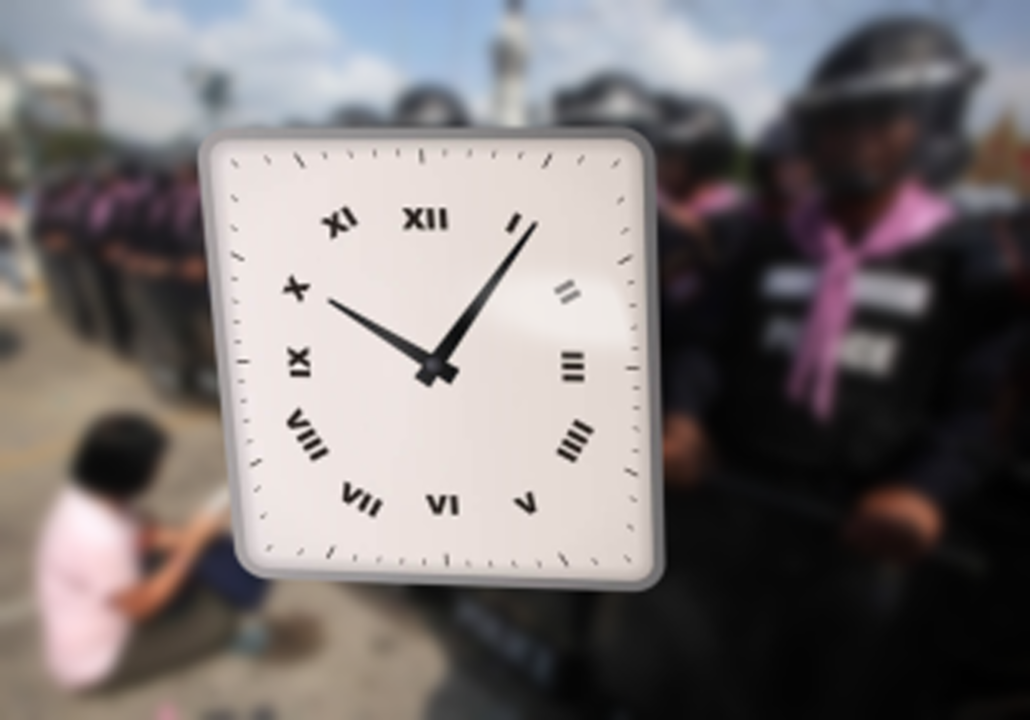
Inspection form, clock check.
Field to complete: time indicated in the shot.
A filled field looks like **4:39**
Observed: **10:06**
